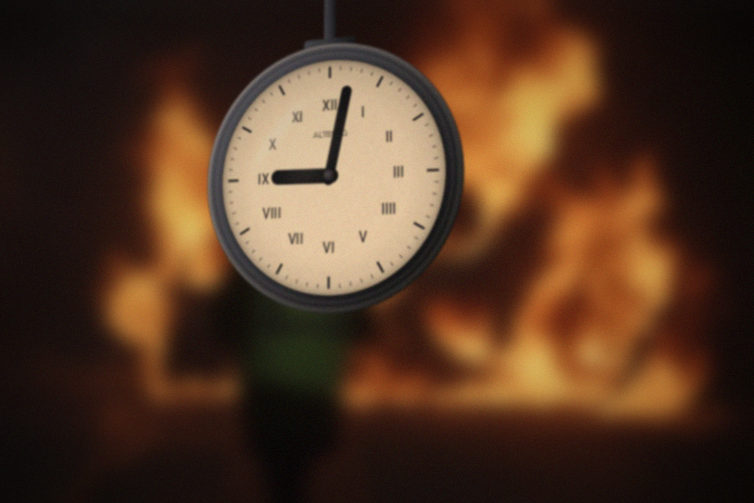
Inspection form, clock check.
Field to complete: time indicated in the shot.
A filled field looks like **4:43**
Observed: **9:02**
